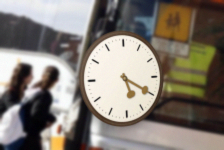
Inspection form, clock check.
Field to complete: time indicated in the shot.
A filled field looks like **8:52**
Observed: **5:20**
